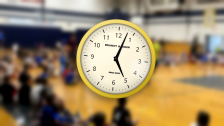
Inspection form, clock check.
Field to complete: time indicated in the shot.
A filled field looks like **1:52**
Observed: **5:03**
